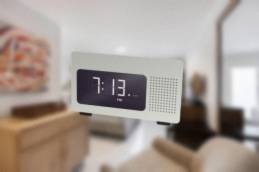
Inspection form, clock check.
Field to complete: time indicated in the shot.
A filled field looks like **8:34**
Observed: **7:13**
